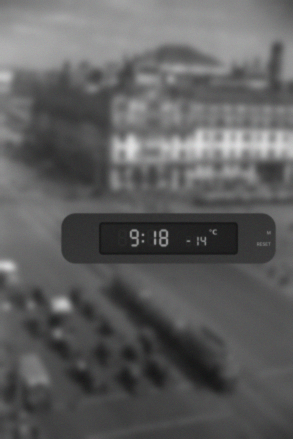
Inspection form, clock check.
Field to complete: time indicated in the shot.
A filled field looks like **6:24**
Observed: **9:18**
